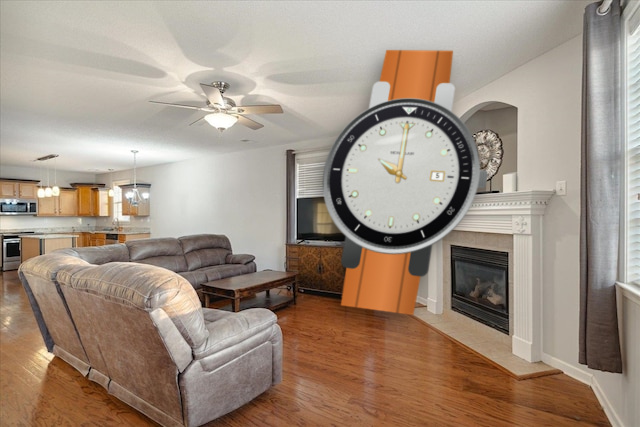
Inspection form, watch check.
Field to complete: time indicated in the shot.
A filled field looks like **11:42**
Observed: **10:00**
